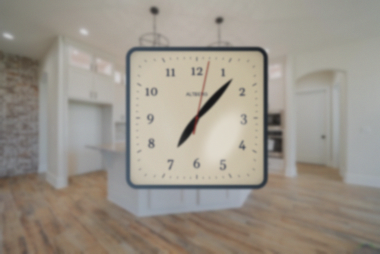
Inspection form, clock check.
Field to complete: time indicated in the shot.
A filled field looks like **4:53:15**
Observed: **7:07:02**
